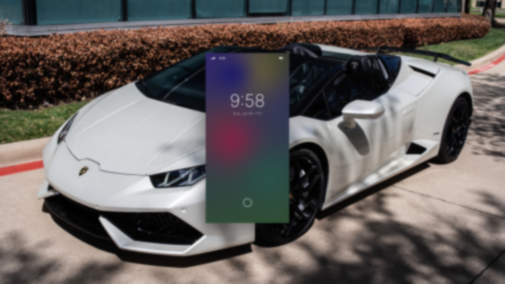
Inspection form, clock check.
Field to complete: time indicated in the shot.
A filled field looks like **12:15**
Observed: **9:58**
